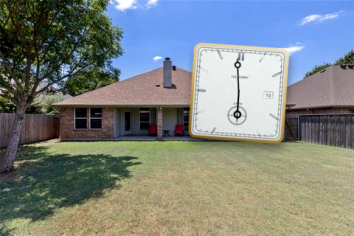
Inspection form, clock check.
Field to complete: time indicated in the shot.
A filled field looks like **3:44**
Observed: **5:59**
